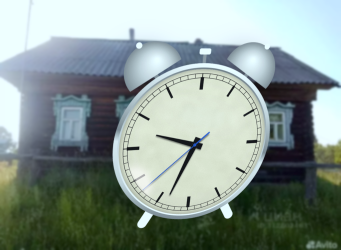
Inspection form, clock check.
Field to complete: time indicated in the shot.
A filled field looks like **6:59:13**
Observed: **9:33:38**
